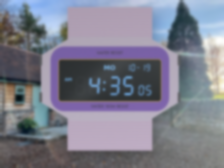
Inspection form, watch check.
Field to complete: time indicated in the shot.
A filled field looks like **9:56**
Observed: **4:35**
